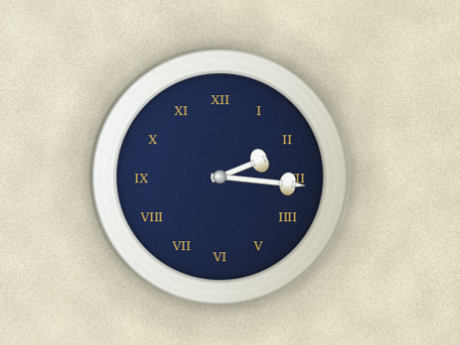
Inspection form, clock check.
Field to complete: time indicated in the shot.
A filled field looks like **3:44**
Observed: **2:16**
